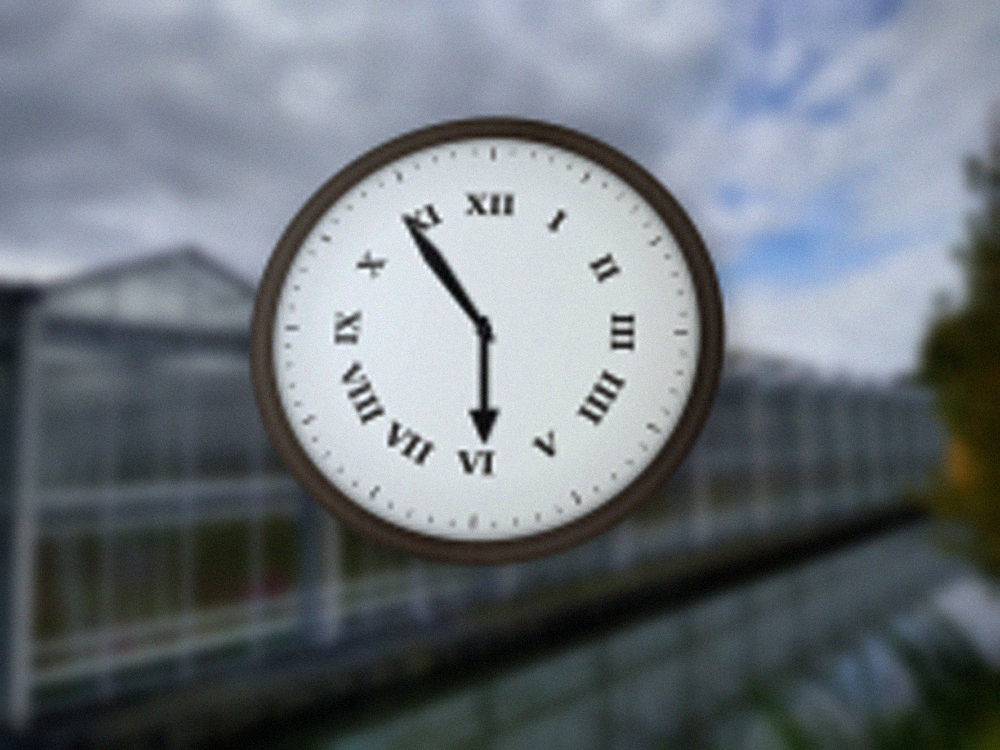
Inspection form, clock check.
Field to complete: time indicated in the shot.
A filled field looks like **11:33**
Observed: **5:54**
